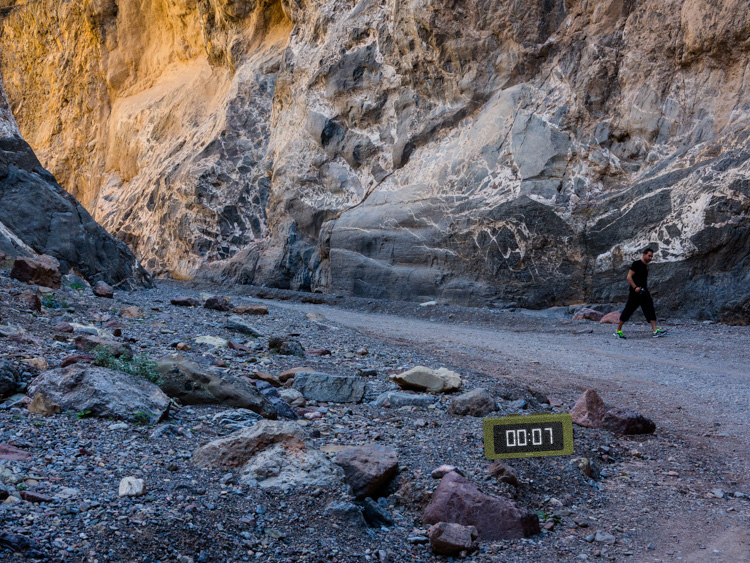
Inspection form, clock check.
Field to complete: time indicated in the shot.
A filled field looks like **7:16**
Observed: **0:07**
